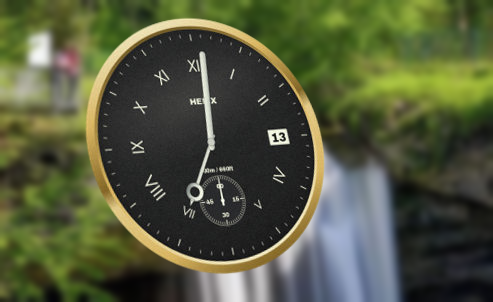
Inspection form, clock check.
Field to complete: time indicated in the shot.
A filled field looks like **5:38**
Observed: **7:01**
